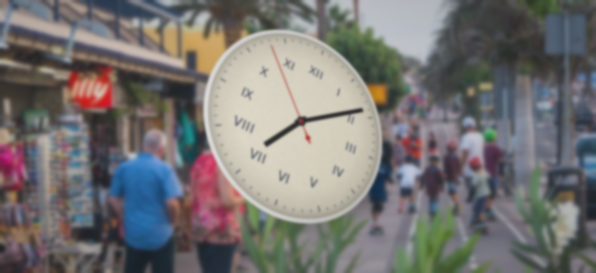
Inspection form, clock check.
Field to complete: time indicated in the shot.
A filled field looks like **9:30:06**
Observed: **7:08:53**
